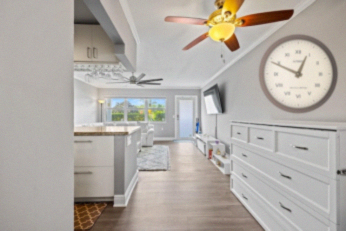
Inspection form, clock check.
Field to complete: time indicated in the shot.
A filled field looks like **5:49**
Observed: **12:49**
